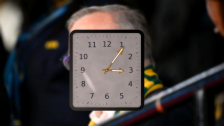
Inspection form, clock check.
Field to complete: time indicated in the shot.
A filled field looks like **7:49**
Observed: **3:06**
